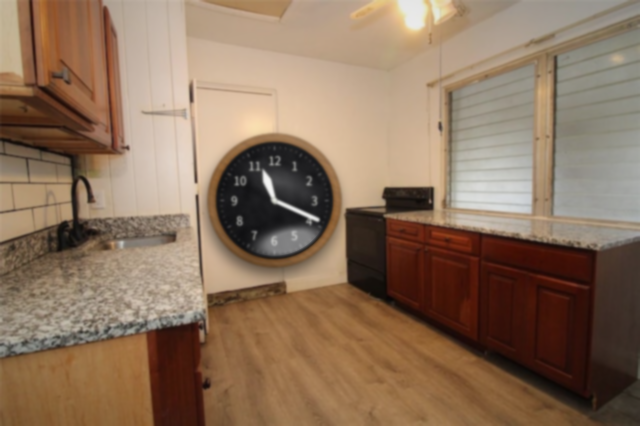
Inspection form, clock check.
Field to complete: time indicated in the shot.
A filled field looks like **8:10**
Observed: **11:19**
